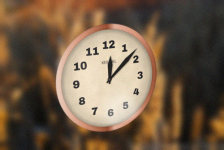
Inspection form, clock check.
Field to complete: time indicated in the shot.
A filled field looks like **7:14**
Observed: **12:08**
